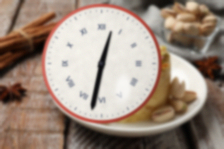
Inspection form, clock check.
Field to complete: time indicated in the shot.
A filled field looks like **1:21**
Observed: **12:32**
